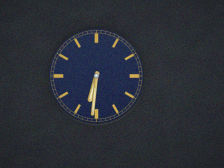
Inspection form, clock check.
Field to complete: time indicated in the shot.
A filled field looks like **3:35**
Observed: **6:31**
